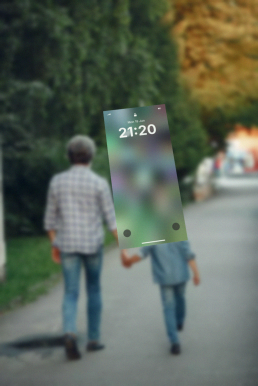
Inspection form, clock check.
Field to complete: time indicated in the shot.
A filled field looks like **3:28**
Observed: **21:20**
